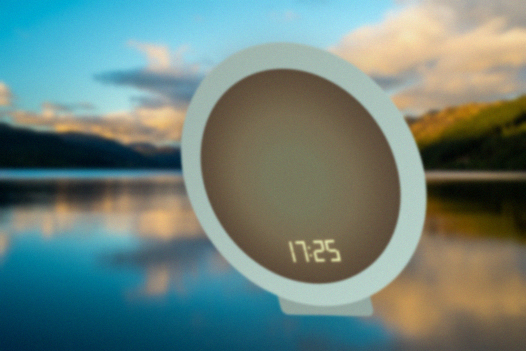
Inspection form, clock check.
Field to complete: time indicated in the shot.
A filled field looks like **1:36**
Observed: **17:25**
